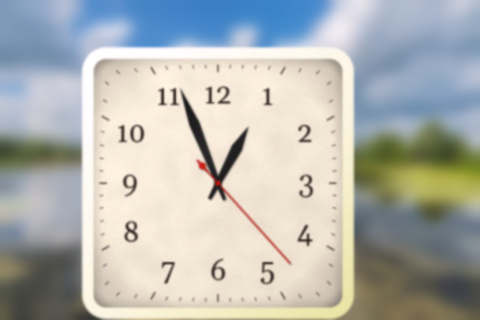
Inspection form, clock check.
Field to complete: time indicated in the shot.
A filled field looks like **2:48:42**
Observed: **12:56:23**
